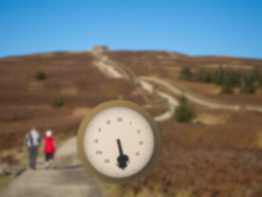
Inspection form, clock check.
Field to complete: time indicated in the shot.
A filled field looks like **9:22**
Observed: **5:28**
